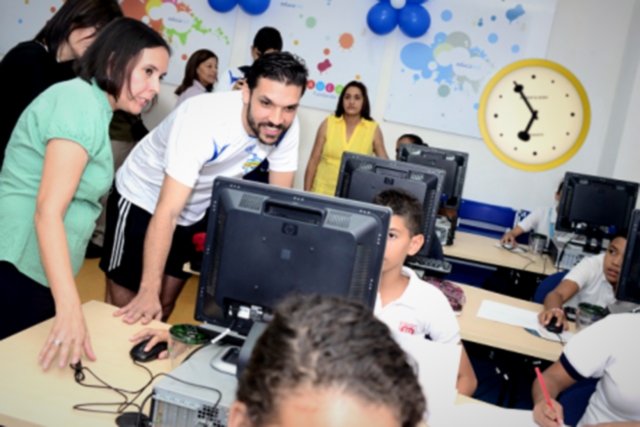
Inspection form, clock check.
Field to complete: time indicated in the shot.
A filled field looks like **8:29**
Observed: **6:55**
